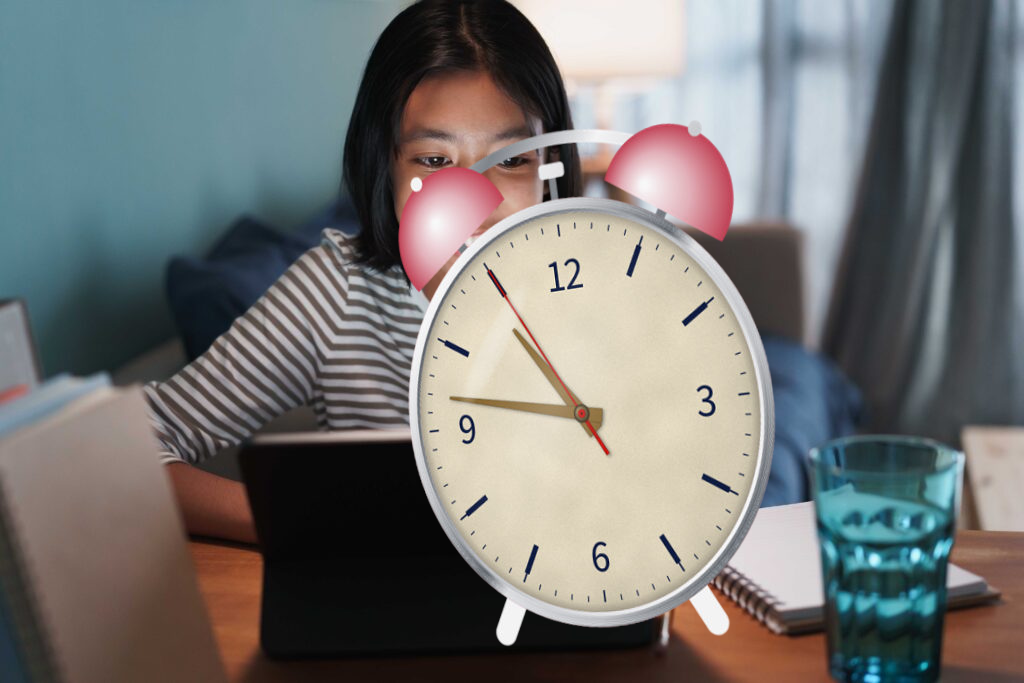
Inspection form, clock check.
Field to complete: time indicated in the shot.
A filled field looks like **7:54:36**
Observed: **10:46:55**
